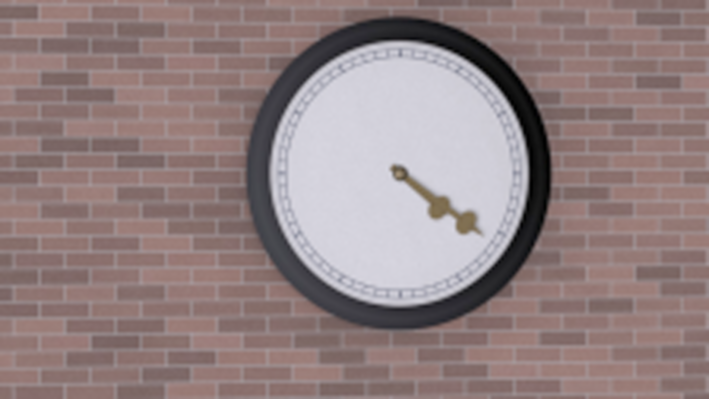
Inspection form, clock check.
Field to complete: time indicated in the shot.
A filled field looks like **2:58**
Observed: **4:21**
